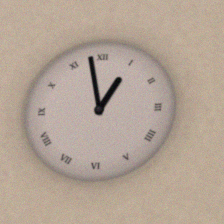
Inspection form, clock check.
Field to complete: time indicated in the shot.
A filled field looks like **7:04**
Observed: **12:58**
